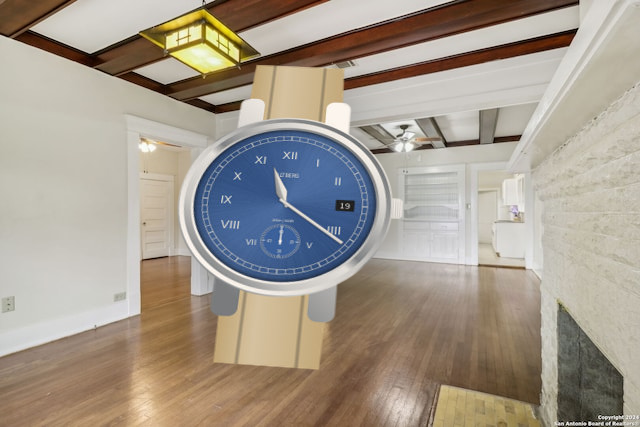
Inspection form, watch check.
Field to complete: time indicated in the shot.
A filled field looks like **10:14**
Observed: **11:21**
